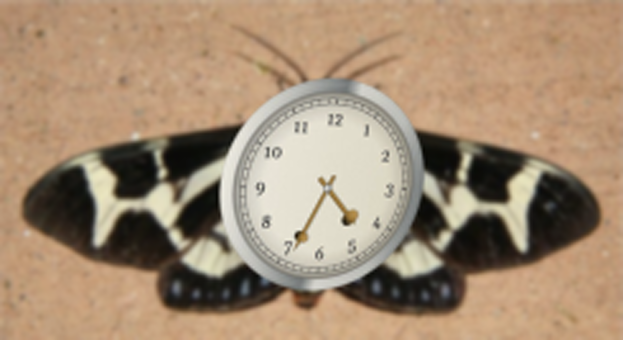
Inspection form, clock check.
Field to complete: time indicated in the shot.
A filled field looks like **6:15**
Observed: **4:34**
